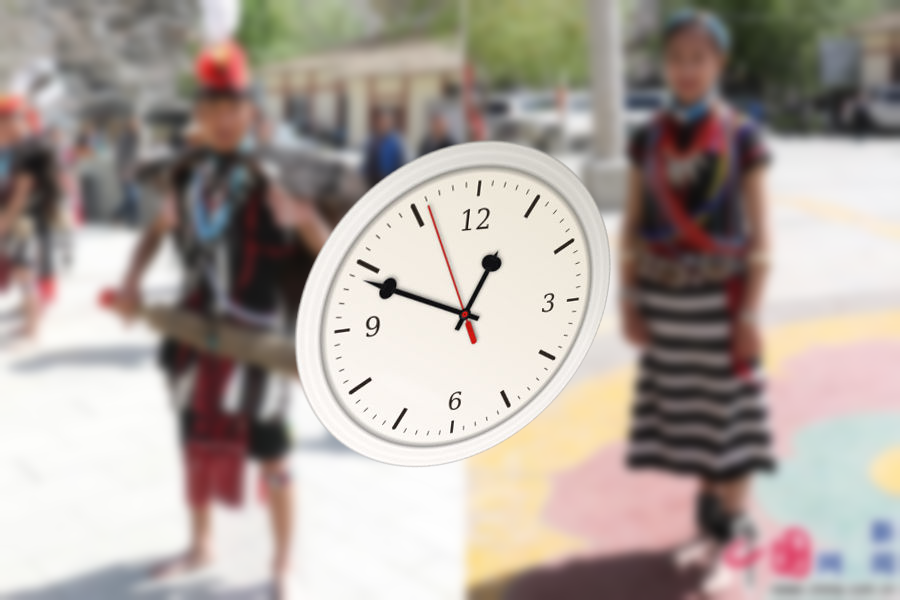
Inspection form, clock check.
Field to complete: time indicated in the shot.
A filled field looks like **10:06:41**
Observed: **12:48:56**
